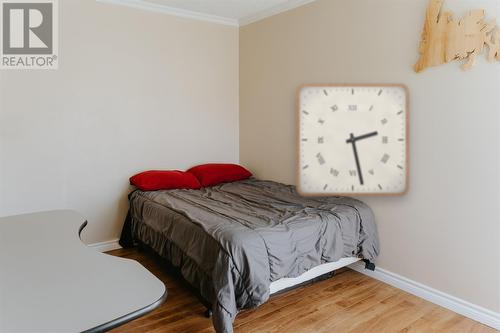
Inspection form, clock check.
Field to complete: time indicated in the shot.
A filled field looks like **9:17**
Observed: **2:28**
